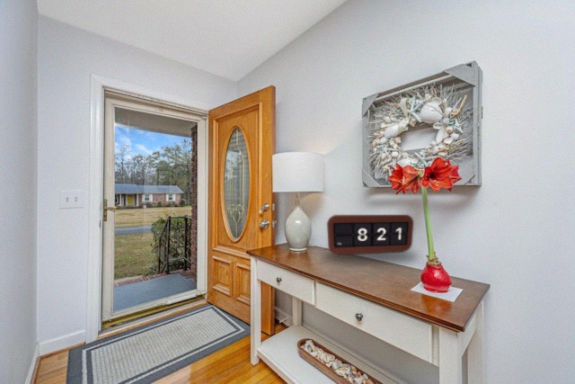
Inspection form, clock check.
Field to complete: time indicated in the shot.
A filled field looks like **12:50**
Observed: **8:21**
